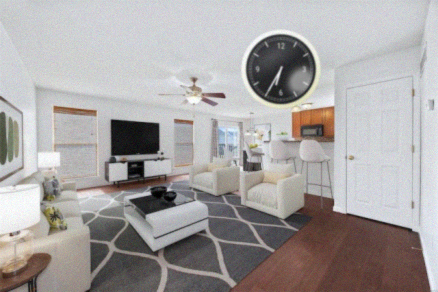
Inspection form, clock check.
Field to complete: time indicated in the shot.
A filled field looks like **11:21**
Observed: **6:35**
